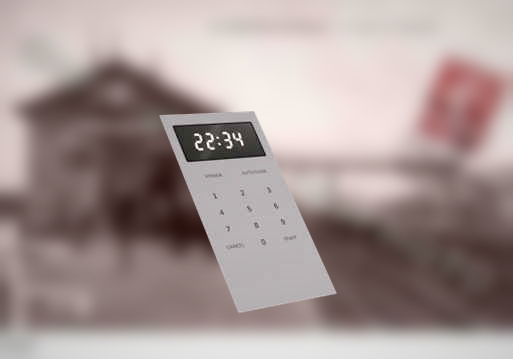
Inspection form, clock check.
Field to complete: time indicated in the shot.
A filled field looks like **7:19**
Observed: **22:34**
